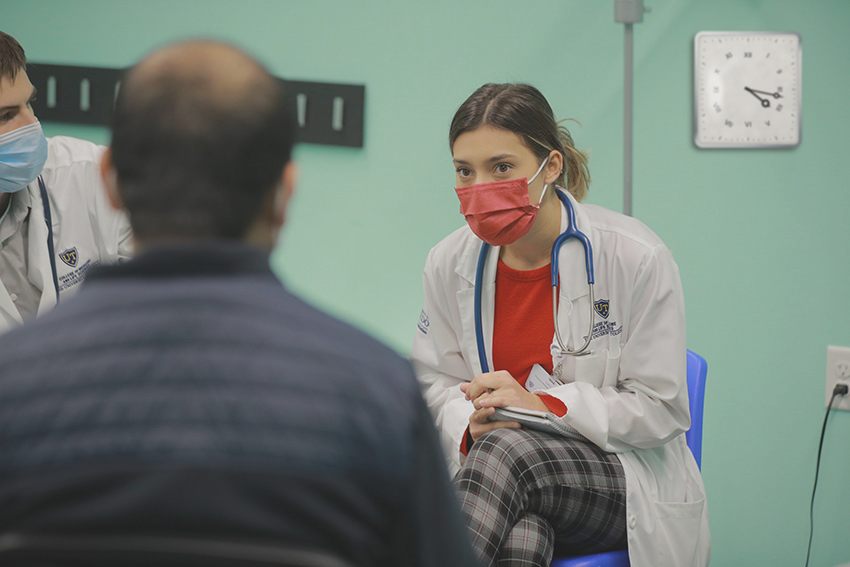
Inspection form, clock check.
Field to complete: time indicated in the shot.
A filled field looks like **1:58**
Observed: **4:17**
